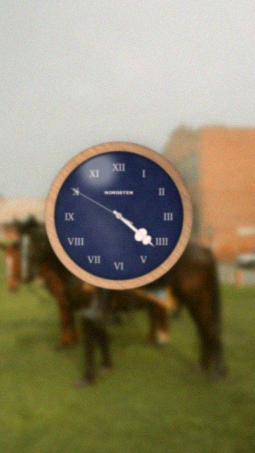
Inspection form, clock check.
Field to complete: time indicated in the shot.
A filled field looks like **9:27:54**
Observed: **4:21:50**
